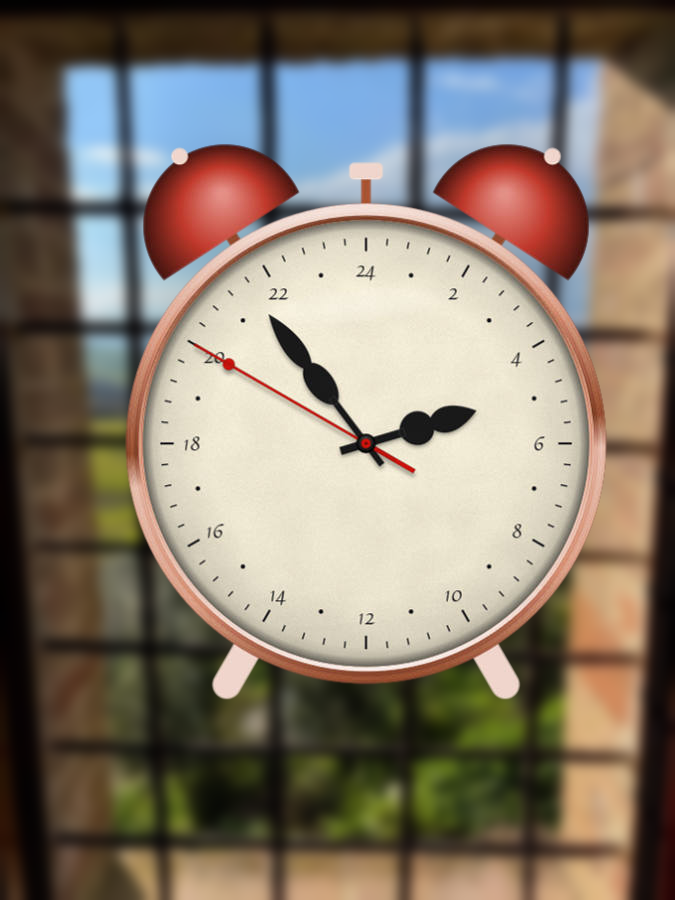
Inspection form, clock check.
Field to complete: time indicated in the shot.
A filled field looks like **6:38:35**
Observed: **4:53:50**
